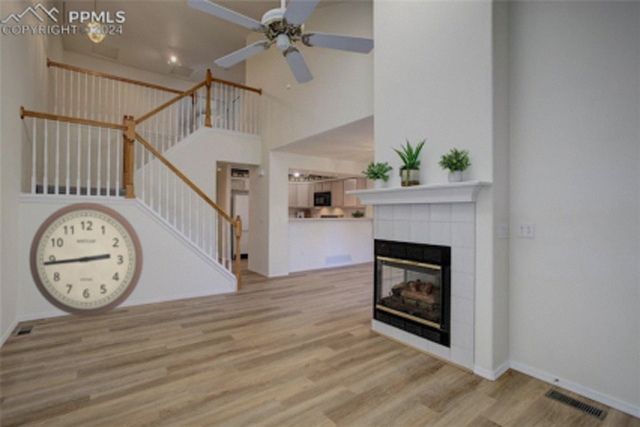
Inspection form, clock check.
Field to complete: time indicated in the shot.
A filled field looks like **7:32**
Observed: **2:44**
